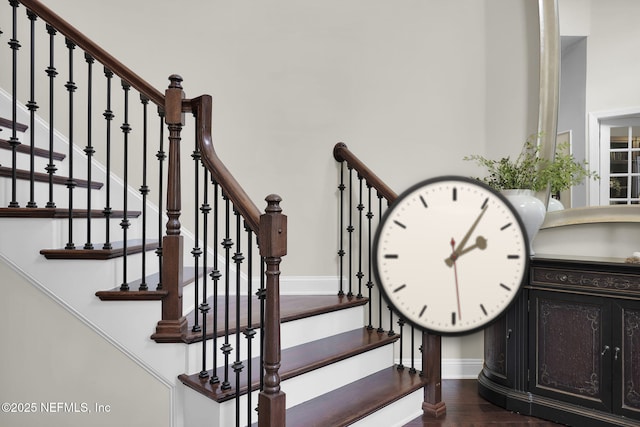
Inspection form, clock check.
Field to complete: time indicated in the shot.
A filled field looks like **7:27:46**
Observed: **2:05:29**
